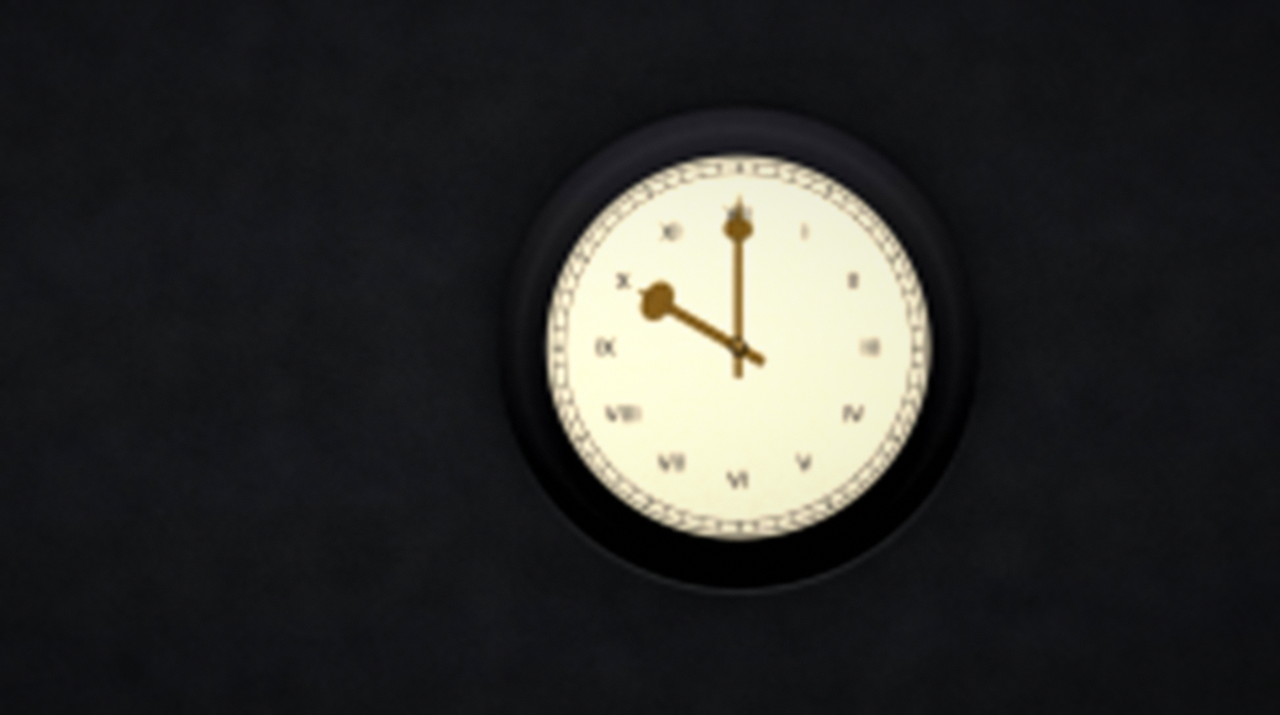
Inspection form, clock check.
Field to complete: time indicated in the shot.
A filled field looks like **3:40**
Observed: **10:00**
